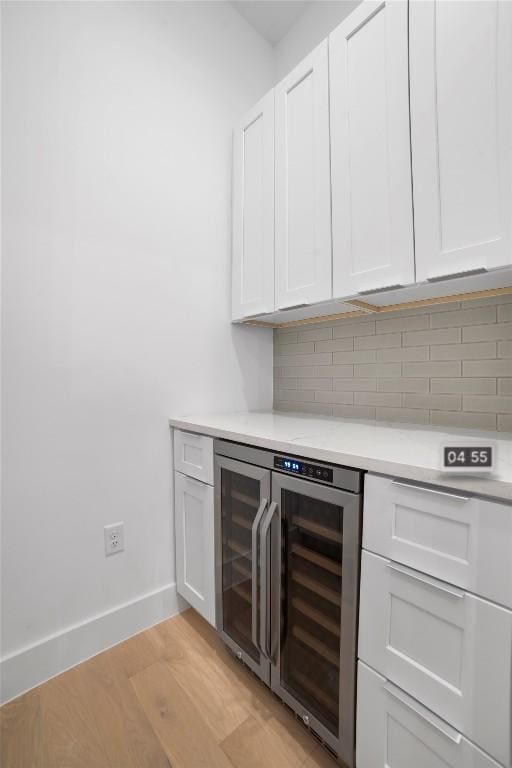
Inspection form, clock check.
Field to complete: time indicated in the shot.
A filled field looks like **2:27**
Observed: **4:55**
